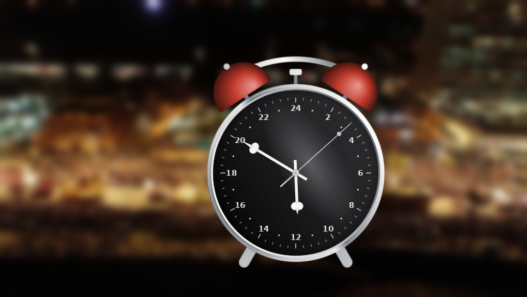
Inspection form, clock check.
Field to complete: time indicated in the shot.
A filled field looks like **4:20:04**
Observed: **11:50:08**
